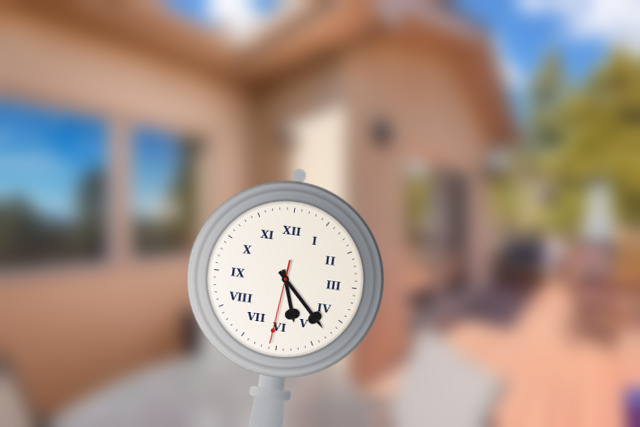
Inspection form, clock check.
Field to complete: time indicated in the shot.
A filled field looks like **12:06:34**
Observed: **5:22:31**
